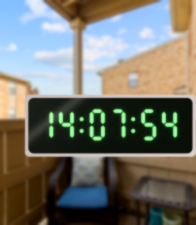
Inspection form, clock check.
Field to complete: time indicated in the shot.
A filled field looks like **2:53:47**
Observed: **14:07:54**
